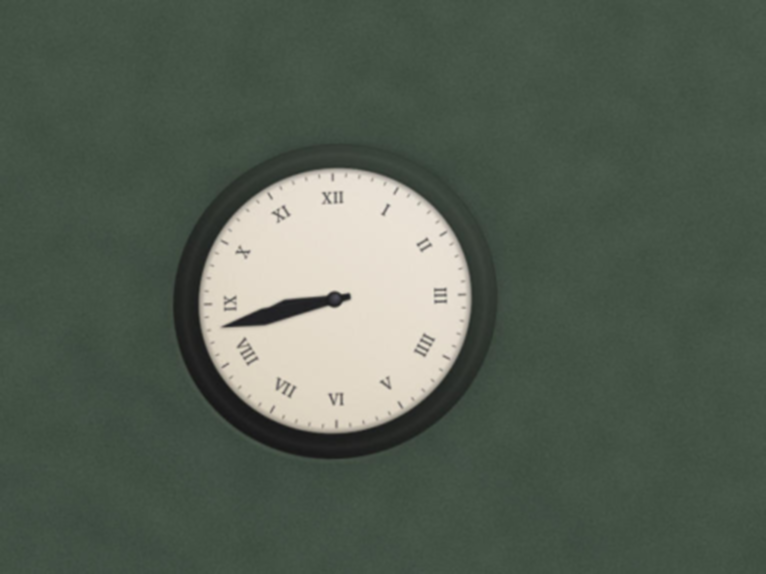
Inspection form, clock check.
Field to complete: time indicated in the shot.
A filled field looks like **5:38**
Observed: **8:43**
